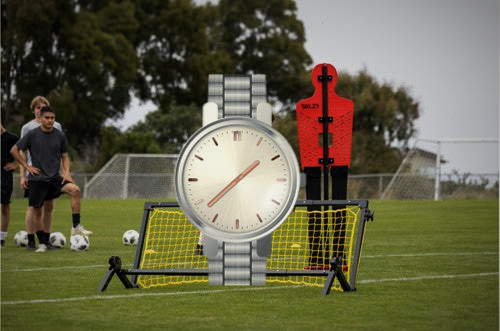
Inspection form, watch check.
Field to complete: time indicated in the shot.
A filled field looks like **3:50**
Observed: **1:38**
